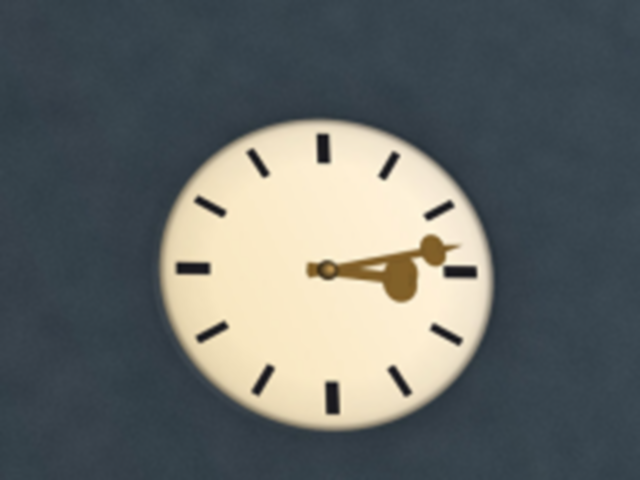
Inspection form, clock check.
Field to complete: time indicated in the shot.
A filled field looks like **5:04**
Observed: **3:13**
